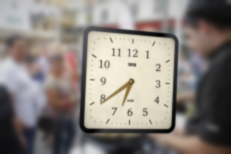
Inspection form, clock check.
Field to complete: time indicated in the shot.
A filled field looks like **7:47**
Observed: **6:39**
